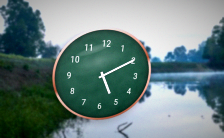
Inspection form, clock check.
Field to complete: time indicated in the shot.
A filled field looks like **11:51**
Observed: **5:10**
